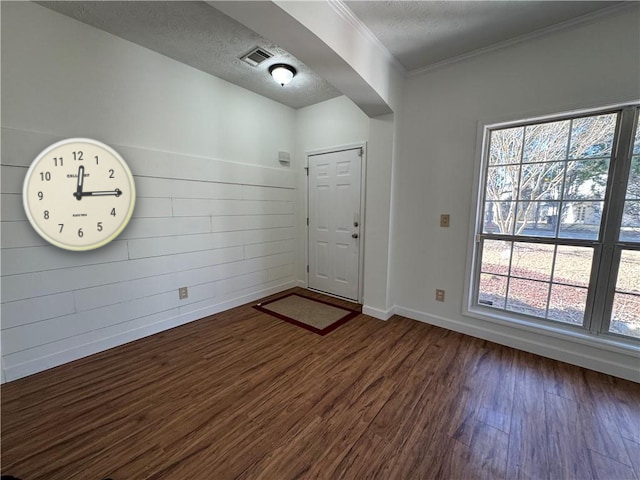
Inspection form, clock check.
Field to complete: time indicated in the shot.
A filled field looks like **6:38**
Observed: **12:15**
